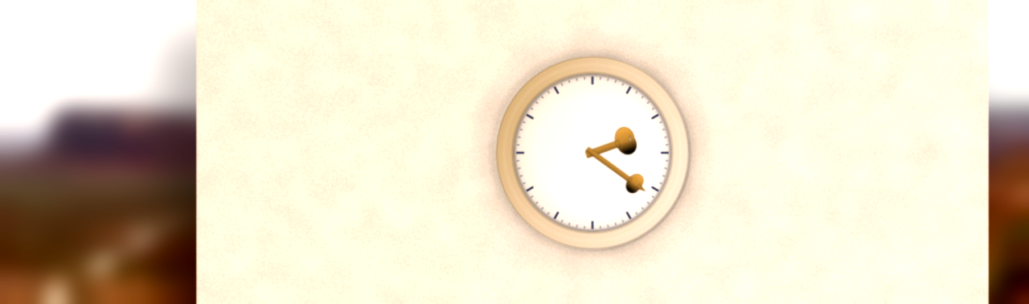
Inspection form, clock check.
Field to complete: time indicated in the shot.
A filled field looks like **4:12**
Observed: **2:21**
